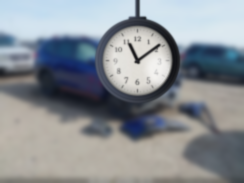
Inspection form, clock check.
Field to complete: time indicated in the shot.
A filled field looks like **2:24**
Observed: **11:09**
